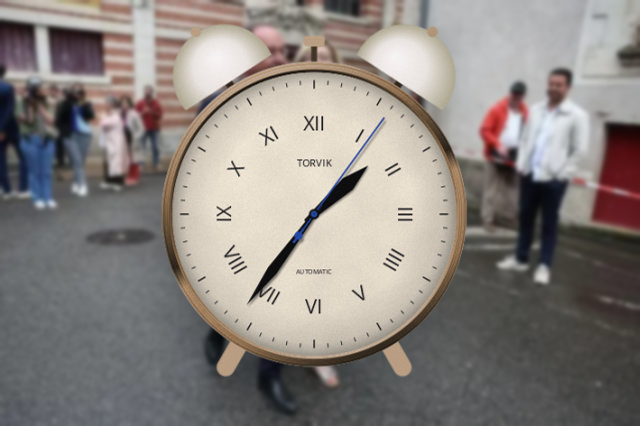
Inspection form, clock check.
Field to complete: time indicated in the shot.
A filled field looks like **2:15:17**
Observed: **1:36:06**
